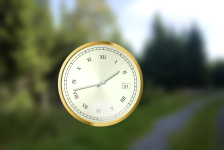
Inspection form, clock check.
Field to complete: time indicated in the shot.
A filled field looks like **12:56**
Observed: **1:42**
